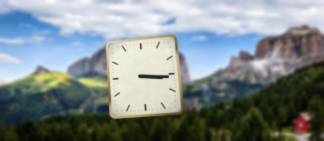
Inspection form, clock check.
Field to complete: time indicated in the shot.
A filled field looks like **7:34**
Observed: **3:16**
